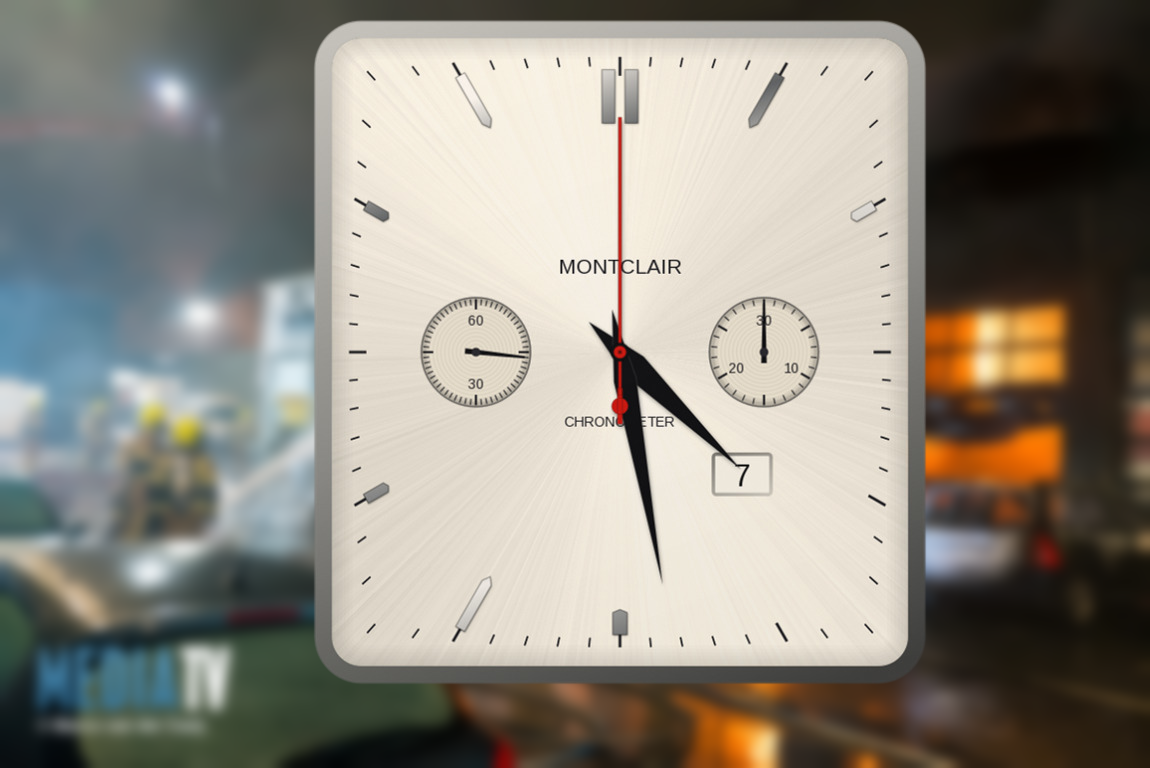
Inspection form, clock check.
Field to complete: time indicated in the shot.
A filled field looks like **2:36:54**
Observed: **4:28:16**
